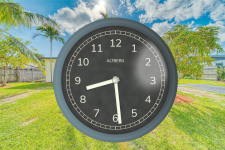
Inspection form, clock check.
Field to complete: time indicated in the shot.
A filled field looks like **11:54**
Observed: **8:29**
